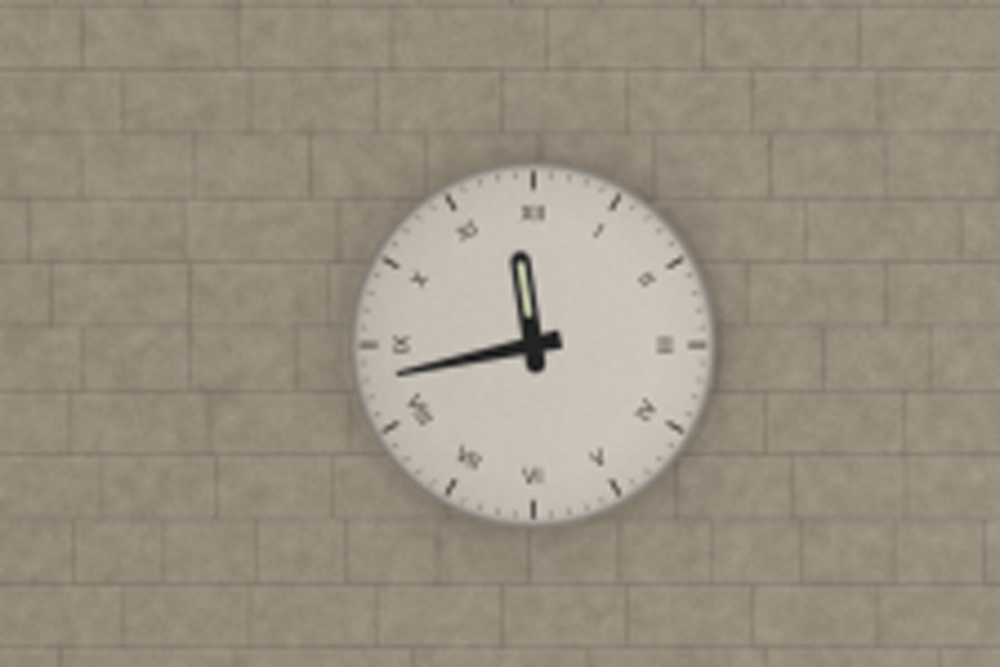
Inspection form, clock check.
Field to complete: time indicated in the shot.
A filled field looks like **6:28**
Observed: **11:43**
